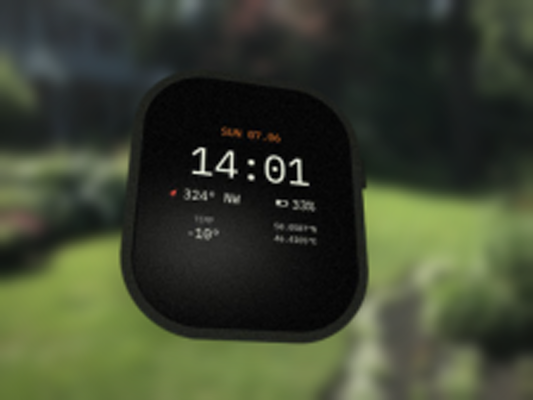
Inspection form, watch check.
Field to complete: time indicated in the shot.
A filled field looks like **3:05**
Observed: **14:01**
